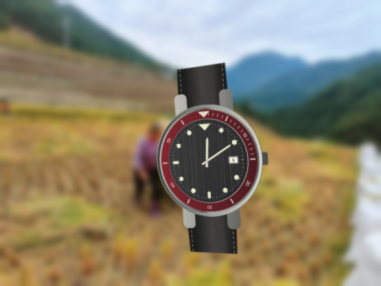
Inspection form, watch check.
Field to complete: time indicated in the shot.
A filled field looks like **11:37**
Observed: **12:10**
